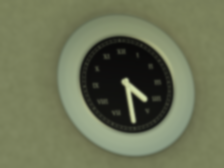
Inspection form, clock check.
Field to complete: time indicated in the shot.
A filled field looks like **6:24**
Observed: **4:30**
